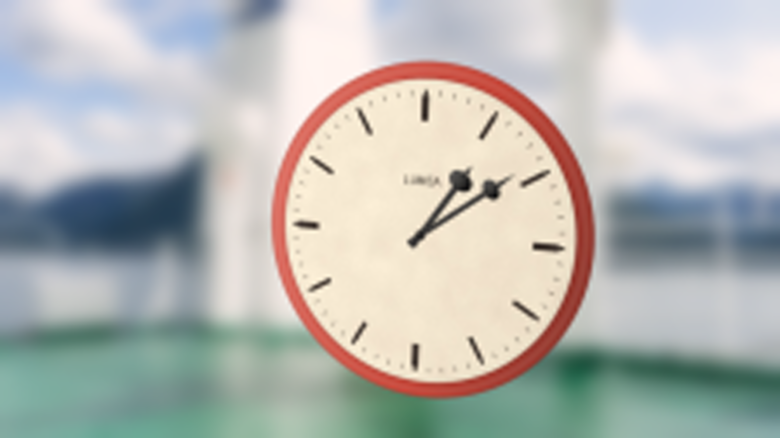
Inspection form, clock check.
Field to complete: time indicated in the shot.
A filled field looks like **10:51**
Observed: **1:09**
